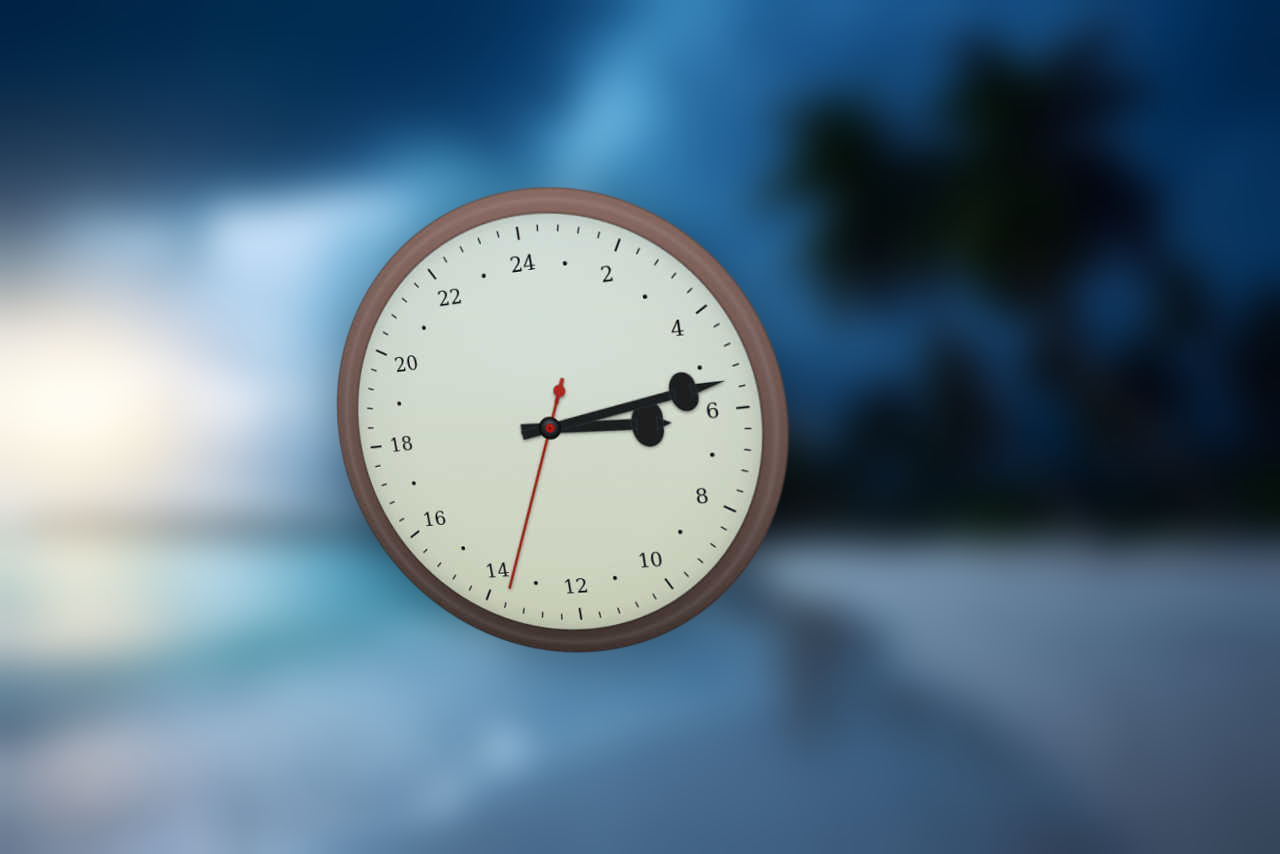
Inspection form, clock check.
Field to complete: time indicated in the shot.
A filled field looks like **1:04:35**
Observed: **6:13:34**
